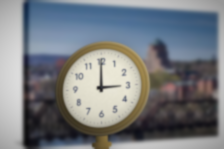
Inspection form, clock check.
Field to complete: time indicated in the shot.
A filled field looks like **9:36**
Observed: **3:00**
